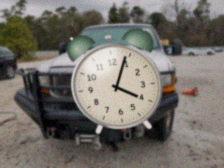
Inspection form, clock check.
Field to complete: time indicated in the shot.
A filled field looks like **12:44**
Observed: **4:04**
